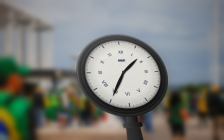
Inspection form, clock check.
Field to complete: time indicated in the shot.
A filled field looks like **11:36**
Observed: **1:35**
